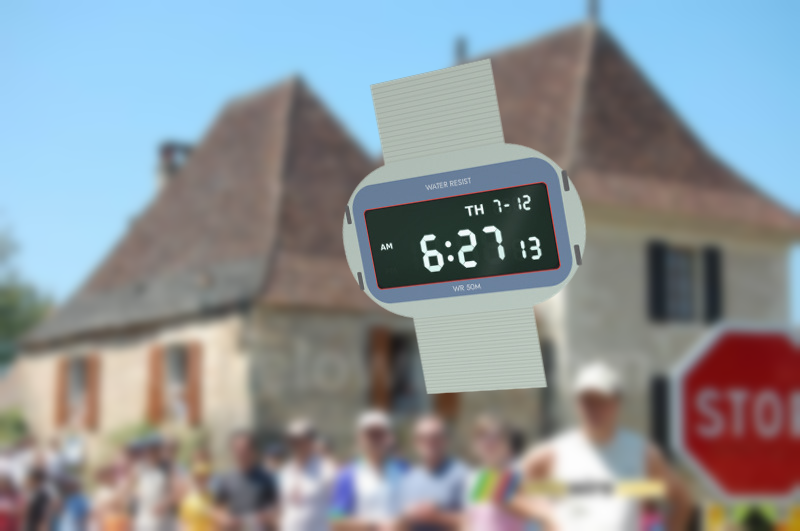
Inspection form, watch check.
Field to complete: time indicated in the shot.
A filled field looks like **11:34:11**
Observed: **6:27:13**
